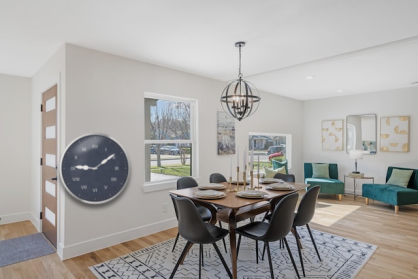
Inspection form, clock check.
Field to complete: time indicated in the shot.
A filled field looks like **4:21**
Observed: **9:09**
